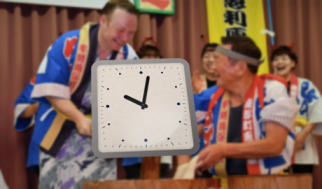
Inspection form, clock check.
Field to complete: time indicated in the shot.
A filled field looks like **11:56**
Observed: **10:02**
